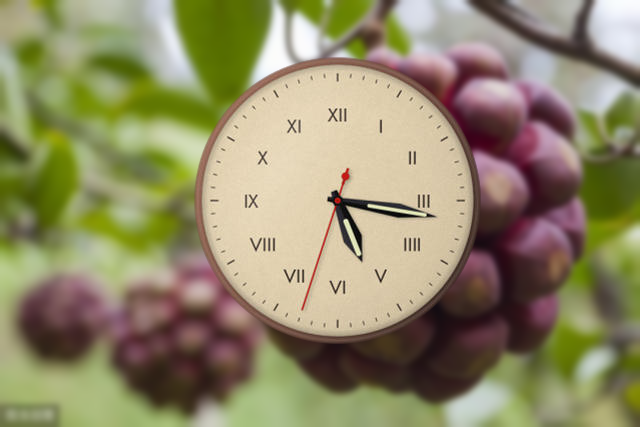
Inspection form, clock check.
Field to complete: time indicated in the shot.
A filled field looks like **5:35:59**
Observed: **5:16:33**
